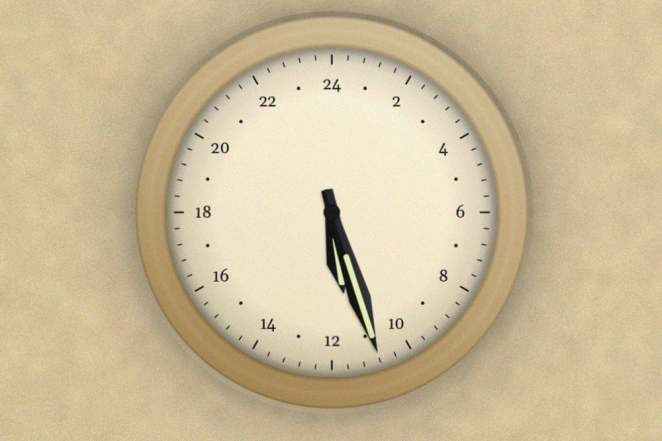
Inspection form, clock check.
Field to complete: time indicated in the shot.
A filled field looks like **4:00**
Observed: **11:27**
